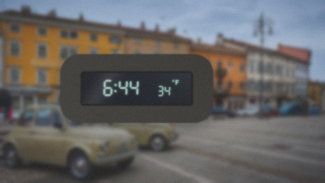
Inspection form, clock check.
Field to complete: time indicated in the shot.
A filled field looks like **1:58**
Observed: **6:44**
